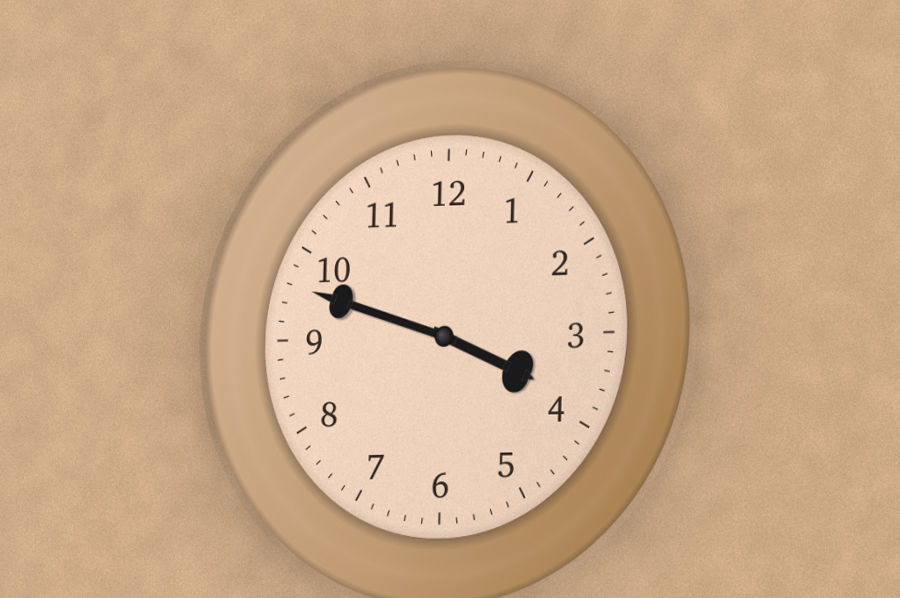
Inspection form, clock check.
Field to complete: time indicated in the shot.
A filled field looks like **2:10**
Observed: **3:48**
